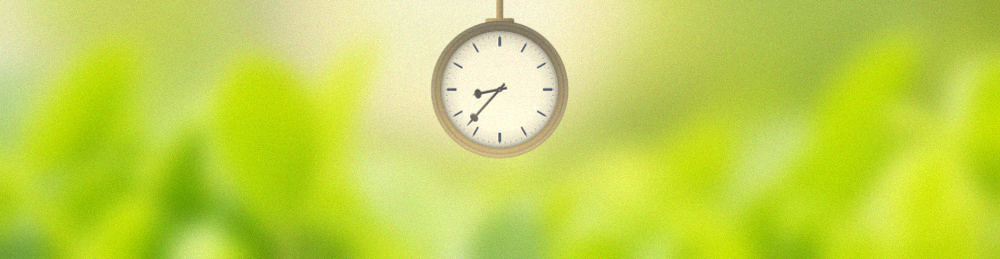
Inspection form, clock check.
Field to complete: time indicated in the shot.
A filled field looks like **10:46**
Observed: **8:37**
